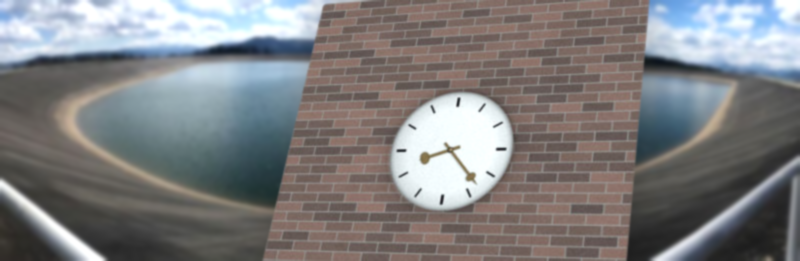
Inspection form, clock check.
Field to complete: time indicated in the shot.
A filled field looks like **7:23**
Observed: **8:23**
